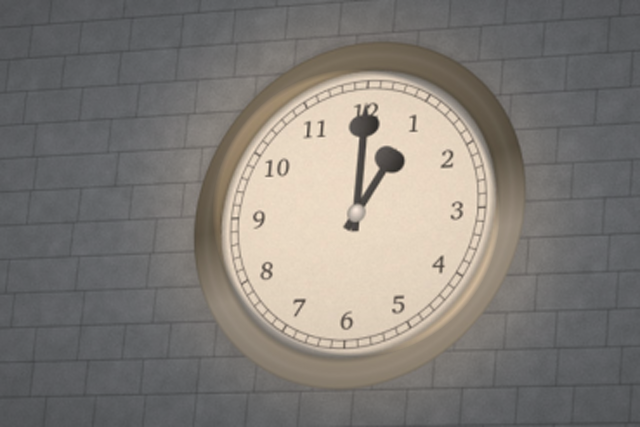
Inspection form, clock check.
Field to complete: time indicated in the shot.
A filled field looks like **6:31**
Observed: **1:00**
